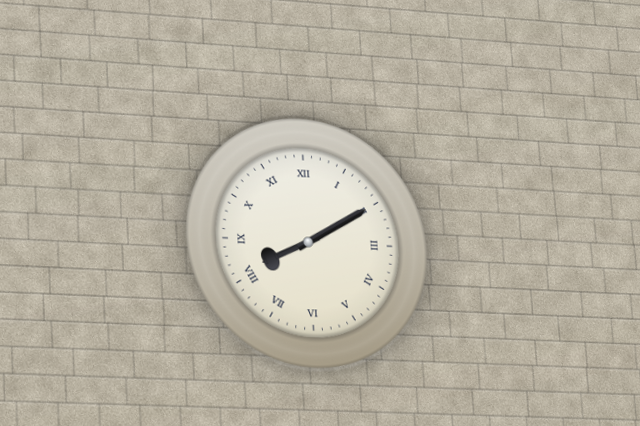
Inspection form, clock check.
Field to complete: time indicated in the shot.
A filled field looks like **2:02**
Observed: **8:10**
